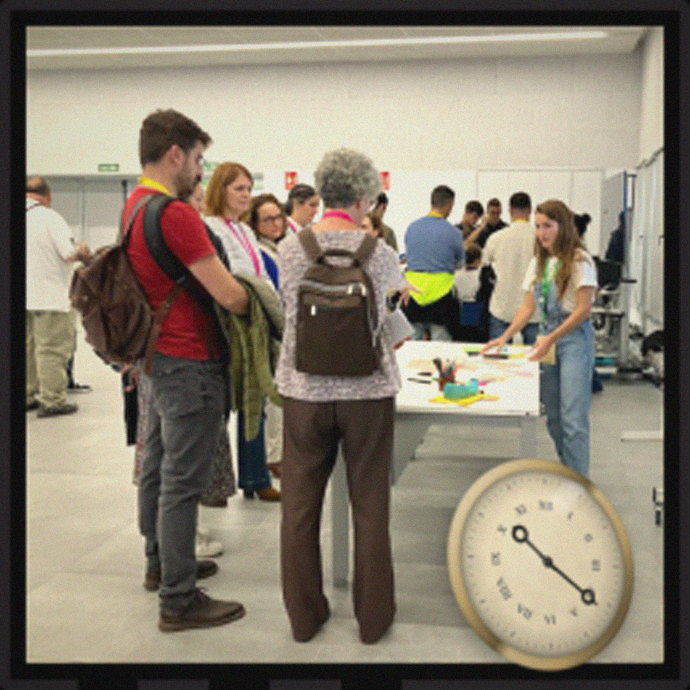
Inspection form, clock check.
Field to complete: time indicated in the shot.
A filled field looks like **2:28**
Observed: **10:21**
